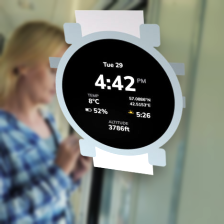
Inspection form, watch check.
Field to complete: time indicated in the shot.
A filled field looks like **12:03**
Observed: **4:42**
